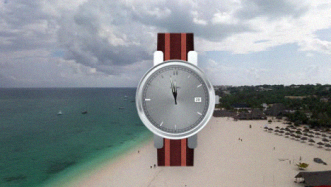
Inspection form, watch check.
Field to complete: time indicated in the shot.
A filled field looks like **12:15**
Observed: **11:58**
